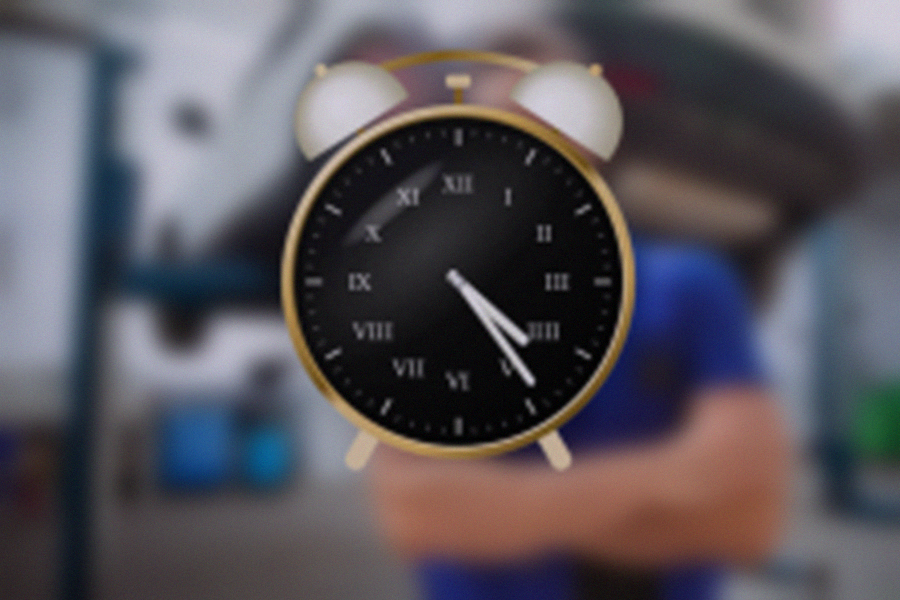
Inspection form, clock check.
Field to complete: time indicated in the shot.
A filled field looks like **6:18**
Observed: **4:24**
